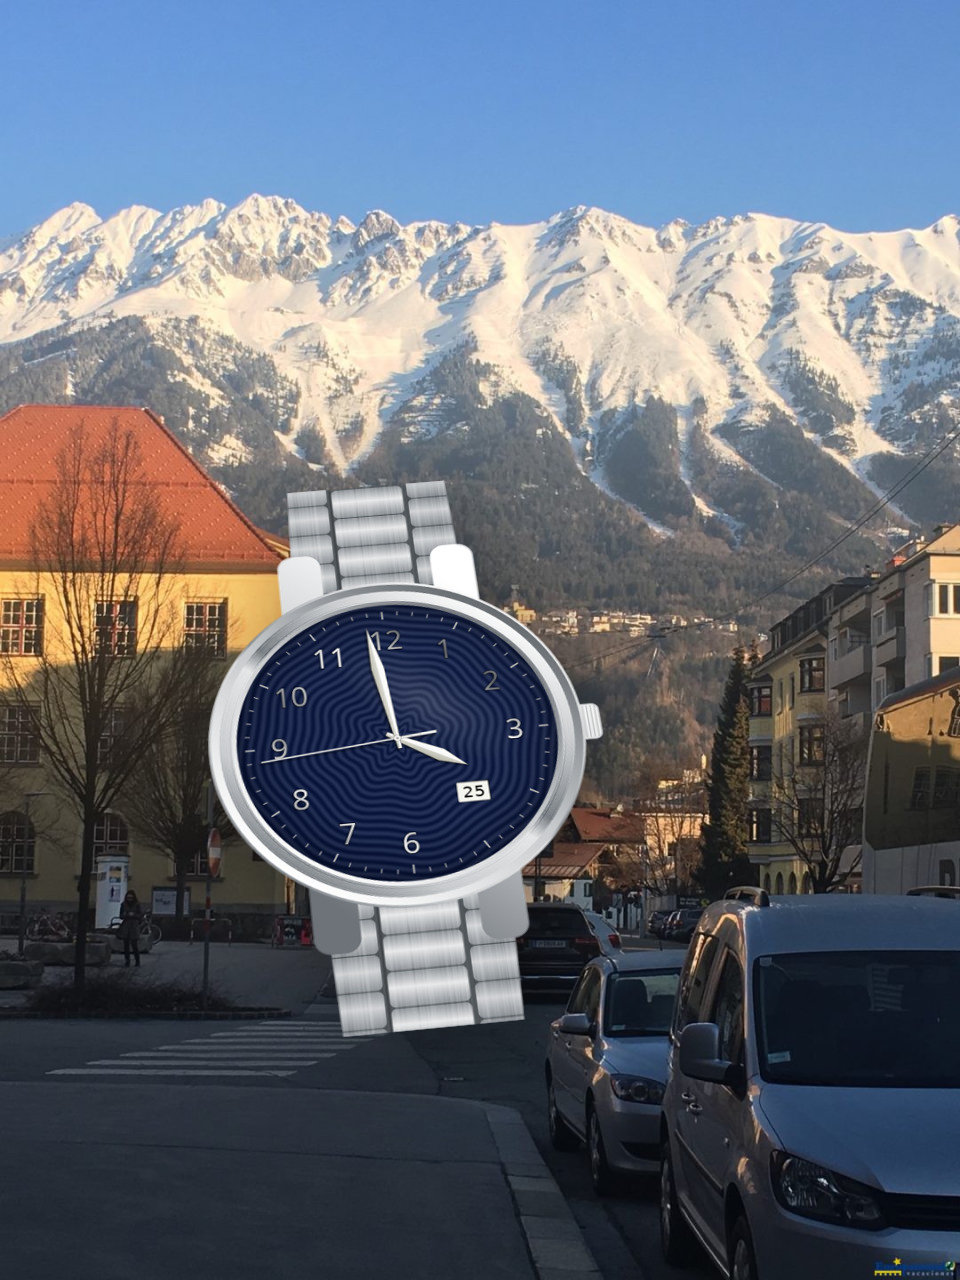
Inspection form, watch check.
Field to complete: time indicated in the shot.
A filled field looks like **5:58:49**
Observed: **3:58:44**
